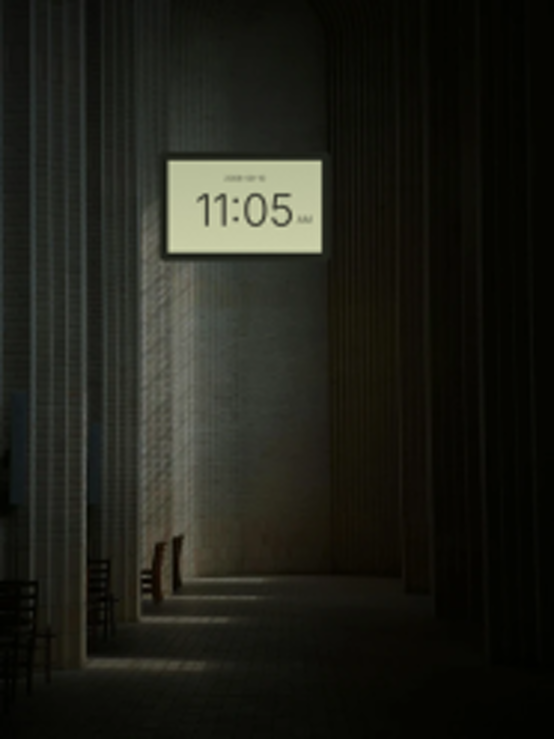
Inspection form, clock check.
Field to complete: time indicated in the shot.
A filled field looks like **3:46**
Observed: **11:05**
